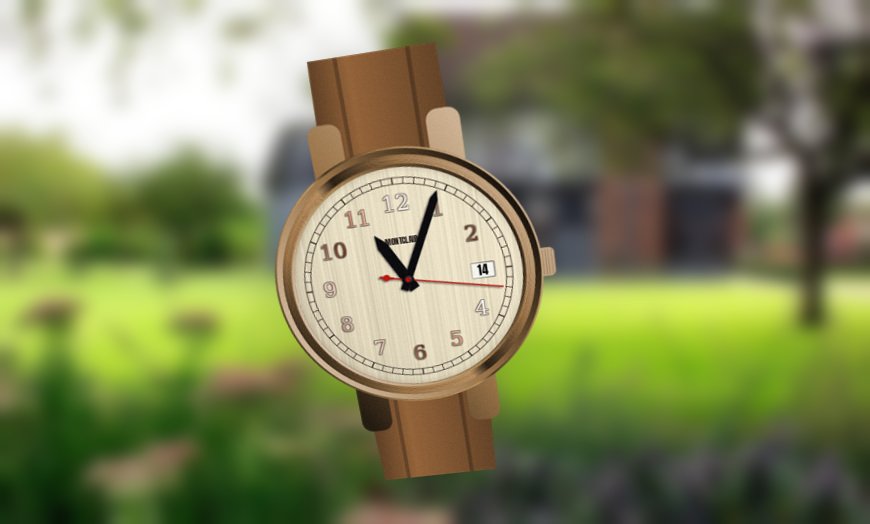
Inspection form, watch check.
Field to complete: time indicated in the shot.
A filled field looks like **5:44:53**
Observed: **11:04:17**
